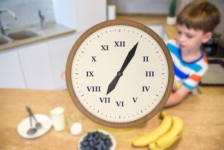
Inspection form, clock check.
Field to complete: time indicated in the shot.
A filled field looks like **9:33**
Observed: **7:05**
